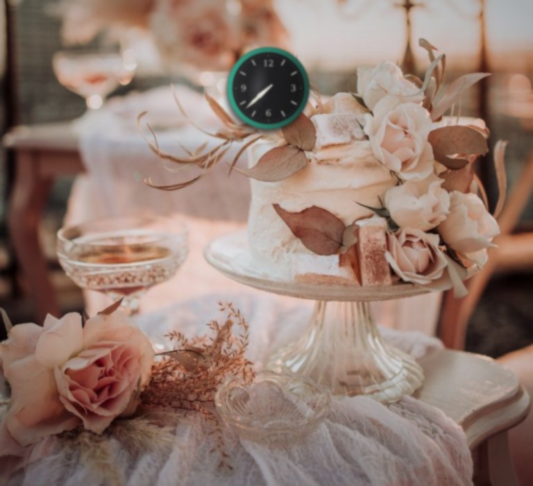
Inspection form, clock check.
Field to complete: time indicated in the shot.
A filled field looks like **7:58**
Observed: **7:38**
